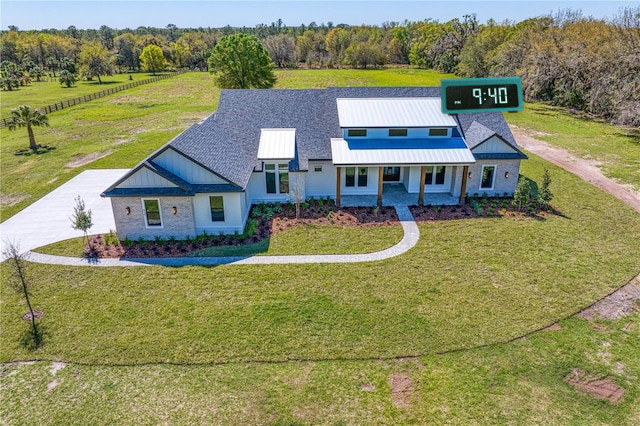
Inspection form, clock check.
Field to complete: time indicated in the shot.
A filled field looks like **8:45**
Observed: **9:40**
